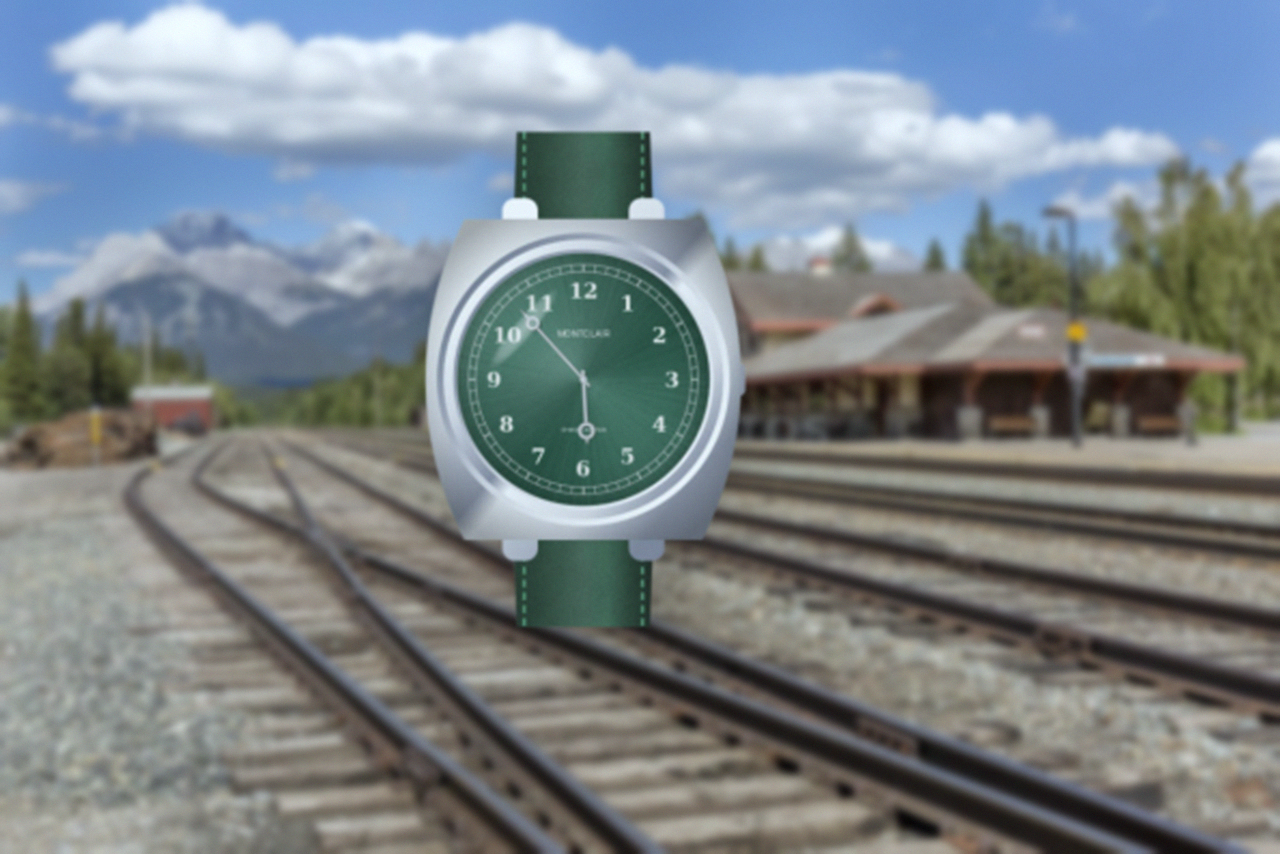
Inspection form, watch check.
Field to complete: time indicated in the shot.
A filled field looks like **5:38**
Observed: **5:53**
